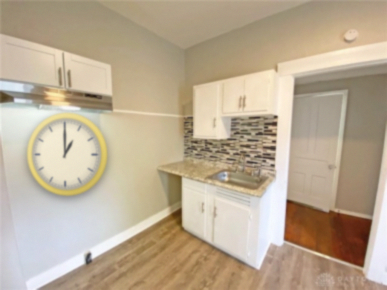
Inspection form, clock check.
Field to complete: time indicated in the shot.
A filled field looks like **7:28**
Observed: **1:00**
